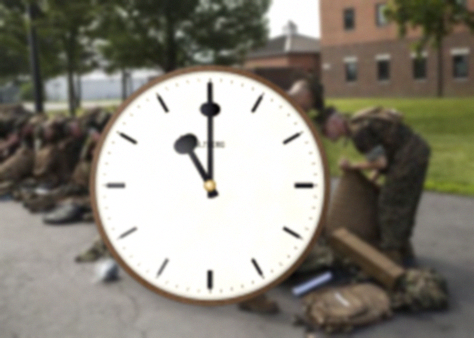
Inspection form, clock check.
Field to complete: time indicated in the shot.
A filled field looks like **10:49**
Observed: **11:00**
